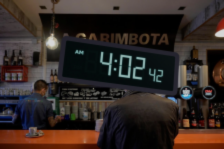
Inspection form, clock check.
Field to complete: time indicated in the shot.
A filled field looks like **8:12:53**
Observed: **4:02:42**
